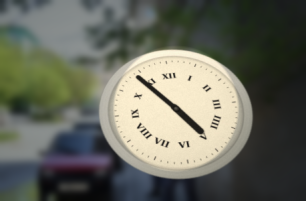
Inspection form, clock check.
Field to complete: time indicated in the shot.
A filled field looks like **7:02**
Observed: **4:54**
